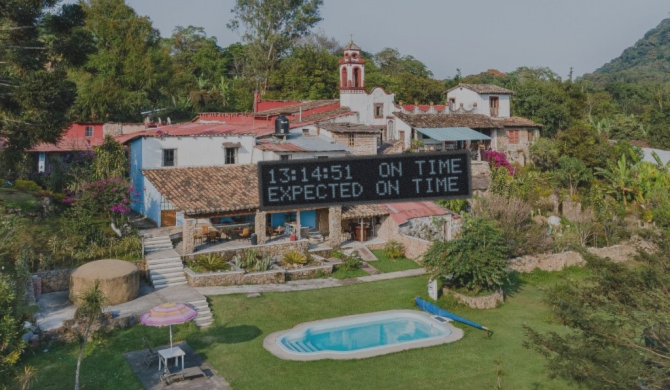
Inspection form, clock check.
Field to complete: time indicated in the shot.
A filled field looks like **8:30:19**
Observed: **13:14:51**
